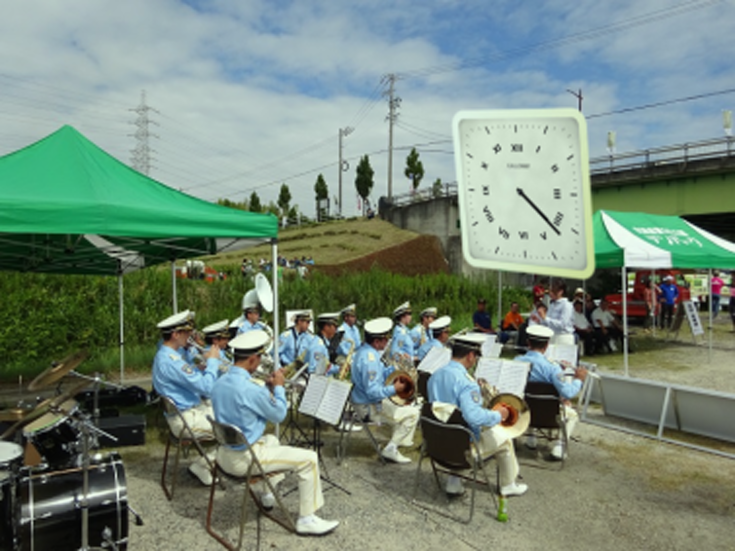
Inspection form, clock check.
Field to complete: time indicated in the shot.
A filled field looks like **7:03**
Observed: **4:22**
